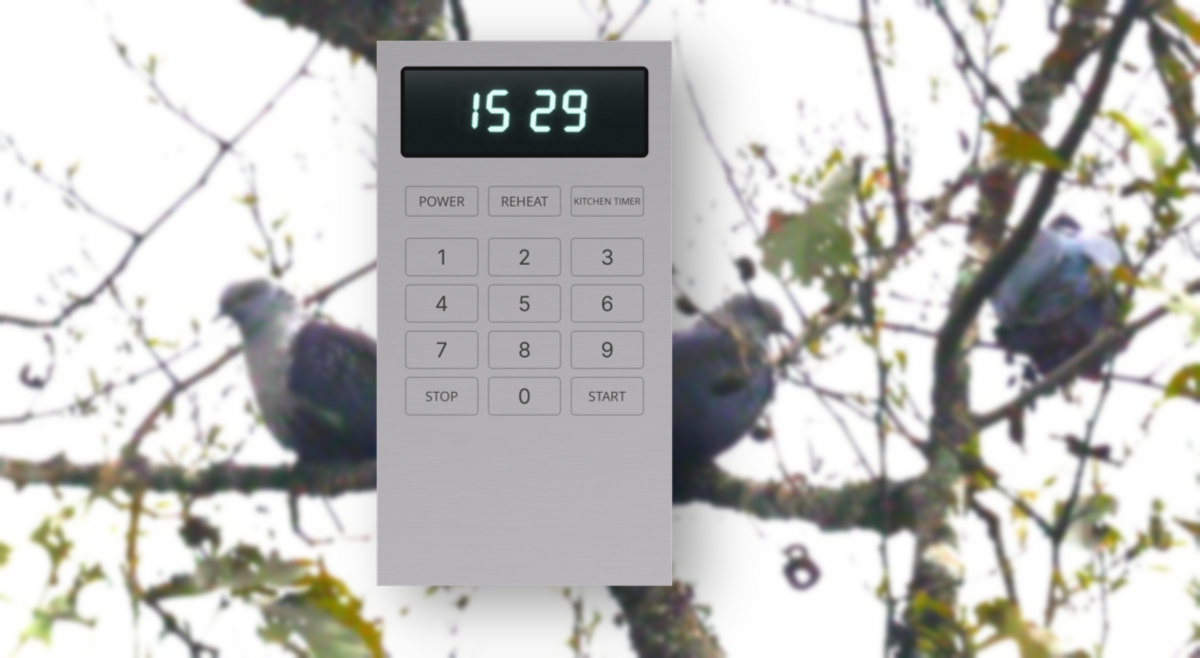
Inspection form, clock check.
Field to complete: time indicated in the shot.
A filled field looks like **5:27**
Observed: **15:29**
